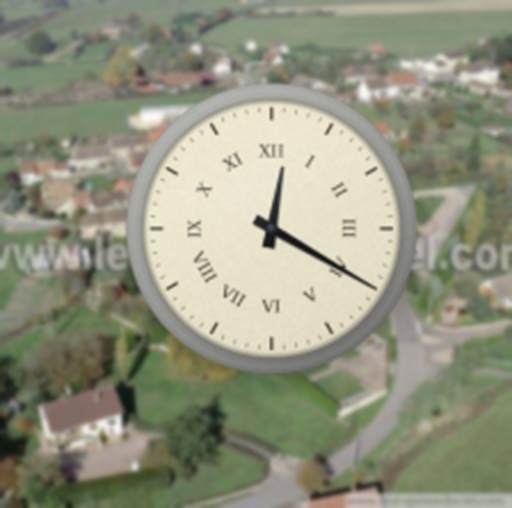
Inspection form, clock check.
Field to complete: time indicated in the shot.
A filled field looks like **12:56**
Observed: **12:20**
